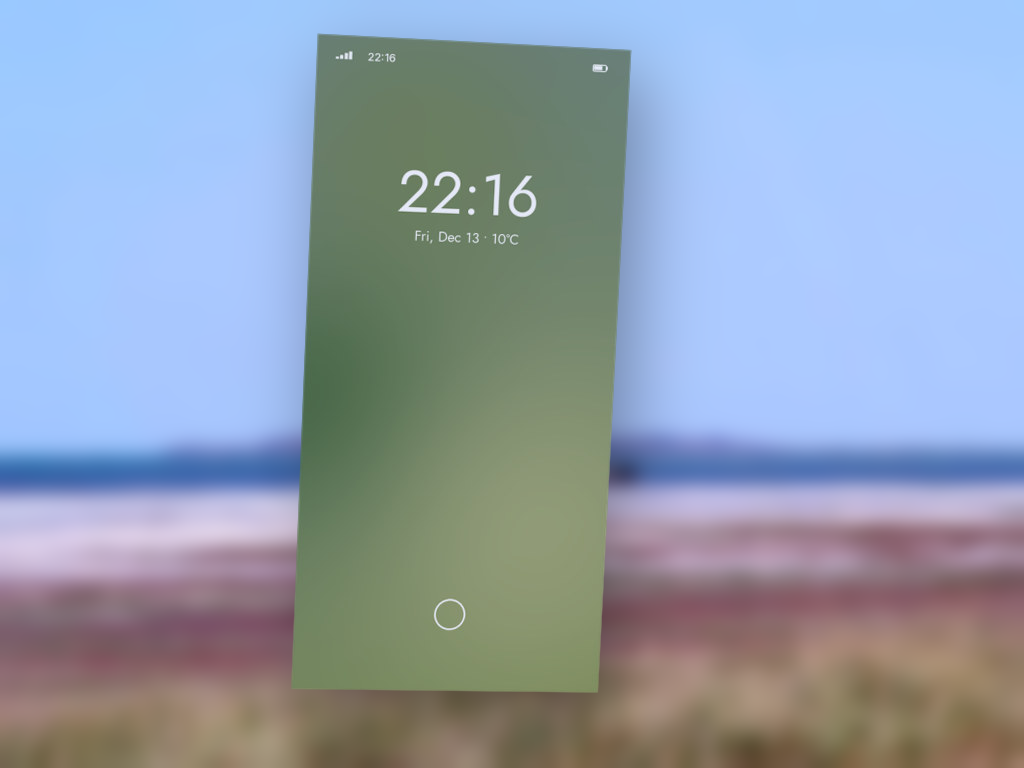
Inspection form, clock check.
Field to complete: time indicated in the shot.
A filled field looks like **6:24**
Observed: **22:16**
